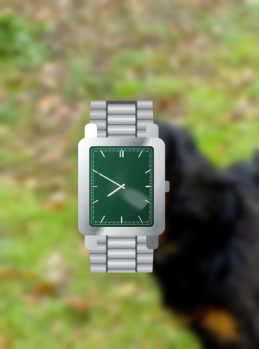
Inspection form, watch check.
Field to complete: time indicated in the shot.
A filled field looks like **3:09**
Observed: **7:50**
